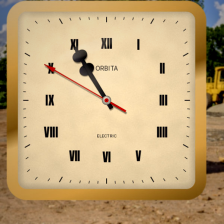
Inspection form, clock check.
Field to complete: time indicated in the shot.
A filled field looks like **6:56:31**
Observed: **10:54:50**
